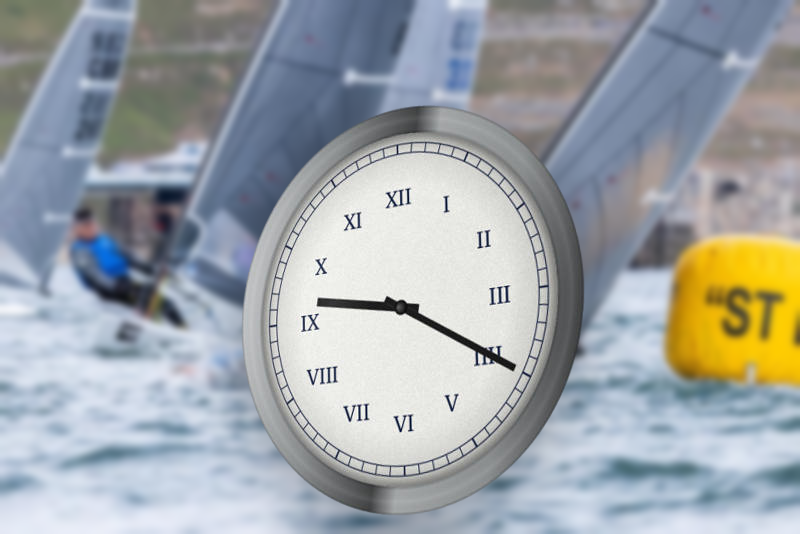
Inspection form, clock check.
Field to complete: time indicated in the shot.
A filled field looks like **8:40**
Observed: **9:20**
